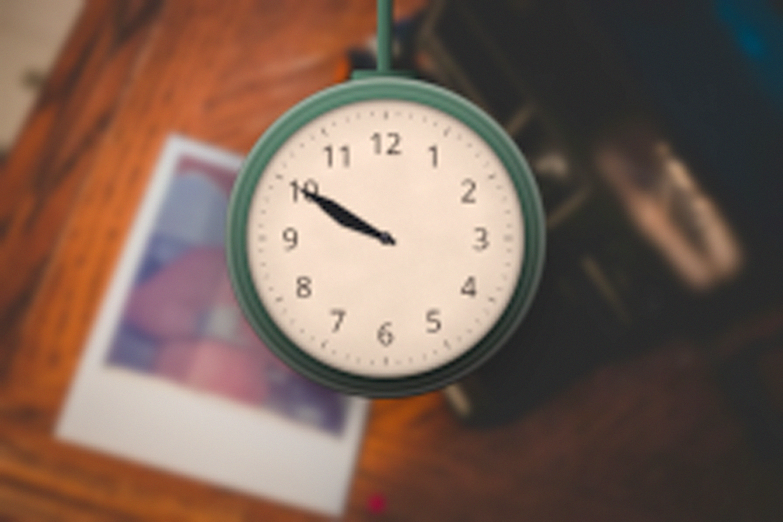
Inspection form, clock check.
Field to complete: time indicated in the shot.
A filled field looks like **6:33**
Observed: **9:50**
